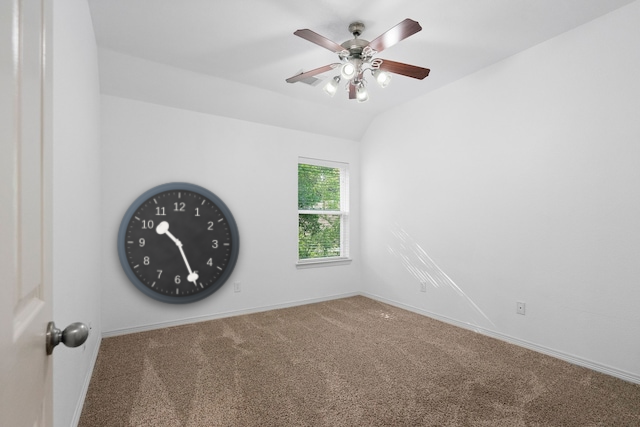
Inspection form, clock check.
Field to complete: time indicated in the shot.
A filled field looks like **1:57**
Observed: **10:26**
